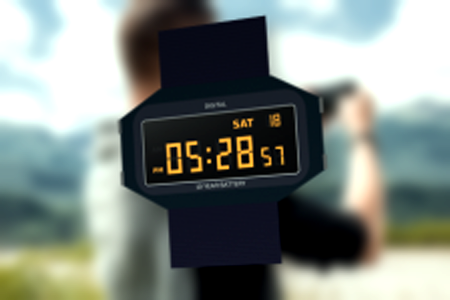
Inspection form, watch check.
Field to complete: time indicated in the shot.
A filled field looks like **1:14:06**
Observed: **5:28:57**
